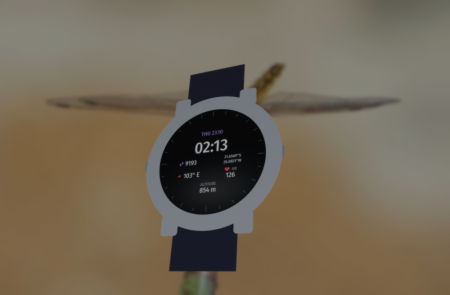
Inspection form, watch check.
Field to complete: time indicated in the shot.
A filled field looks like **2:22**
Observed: **2:13**
